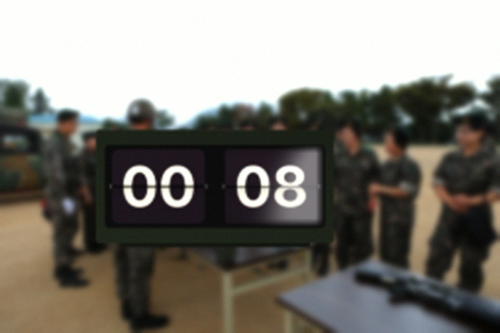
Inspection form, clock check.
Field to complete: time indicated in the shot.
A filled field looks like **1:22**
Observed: **0:08**
